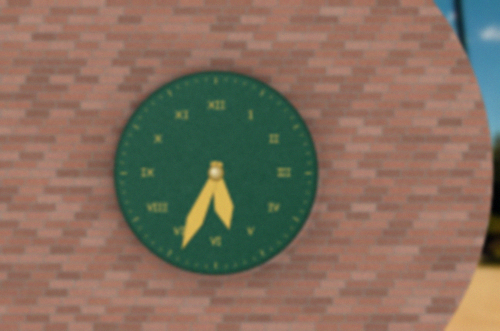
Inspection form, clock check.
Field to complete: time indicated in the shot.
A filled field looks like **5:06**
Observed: **5:34**
